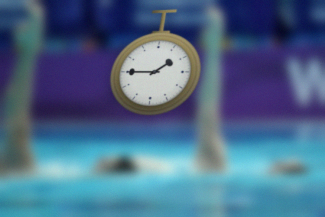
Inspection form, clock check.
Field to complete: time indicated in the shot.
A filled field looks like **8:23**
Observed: **1:45**
